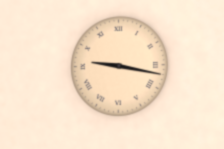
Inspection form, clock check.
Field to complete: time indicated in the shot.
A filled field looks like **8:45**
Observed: **9:17**
